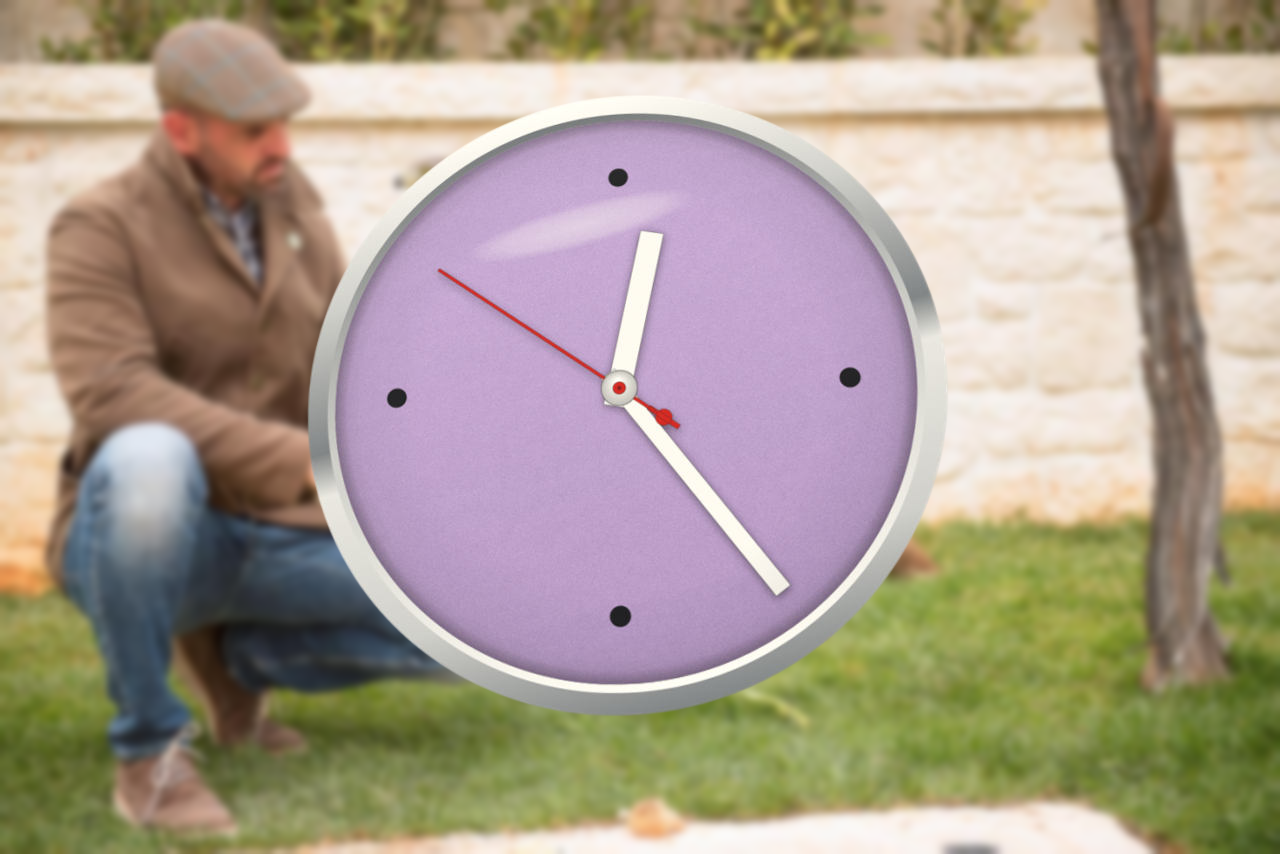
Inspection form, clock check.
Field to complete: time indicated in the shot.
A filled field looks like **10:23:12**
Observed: **12:23:51**
